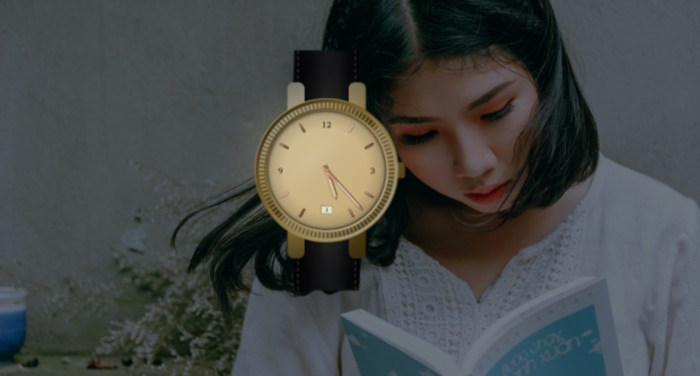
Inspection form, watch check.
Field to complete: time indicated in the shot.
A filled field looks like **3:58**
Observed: **5:23**
